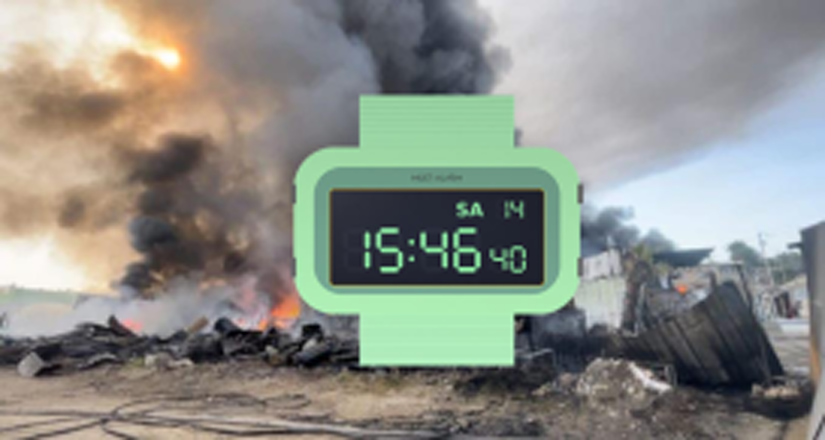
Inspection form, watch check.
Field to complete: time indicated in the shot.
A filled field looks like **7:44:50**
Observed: **15:46:40**
